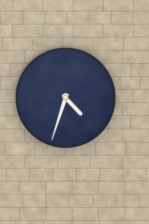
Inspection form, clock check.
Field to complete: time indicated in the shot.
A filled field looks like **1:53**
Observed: **4:33**
